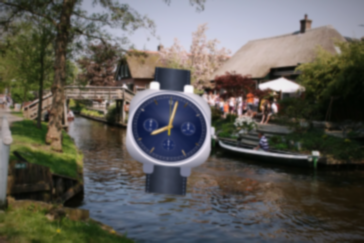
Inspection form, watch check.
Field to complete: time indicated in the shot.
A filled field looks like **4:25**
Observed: **8:02**
